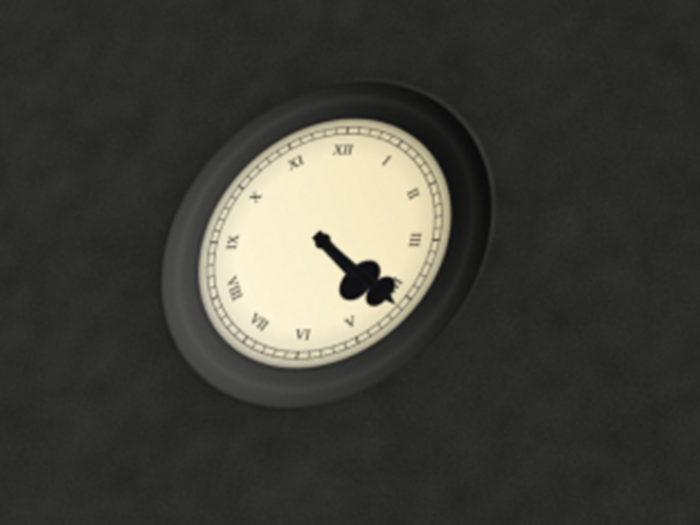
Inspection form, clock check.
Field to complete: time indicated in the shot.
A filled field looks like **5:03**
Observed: **4:21**
